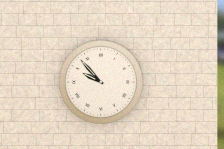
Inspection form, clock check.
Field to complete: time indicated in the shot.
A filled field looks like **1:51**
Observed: **9:53**
